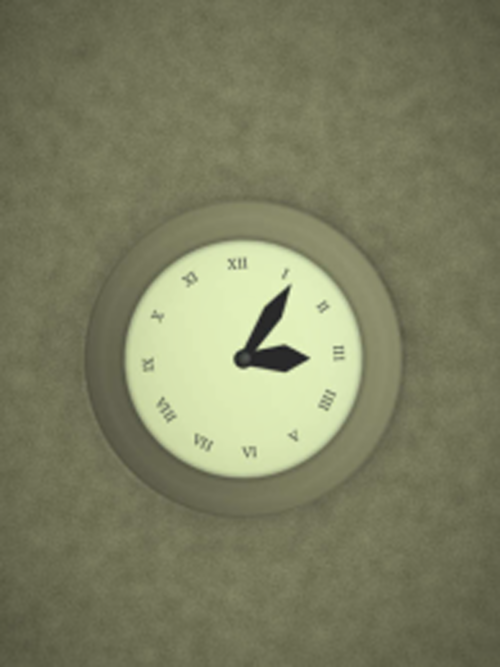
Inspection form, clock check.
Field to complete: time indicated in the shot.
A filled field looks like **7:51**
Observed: **3:06**
